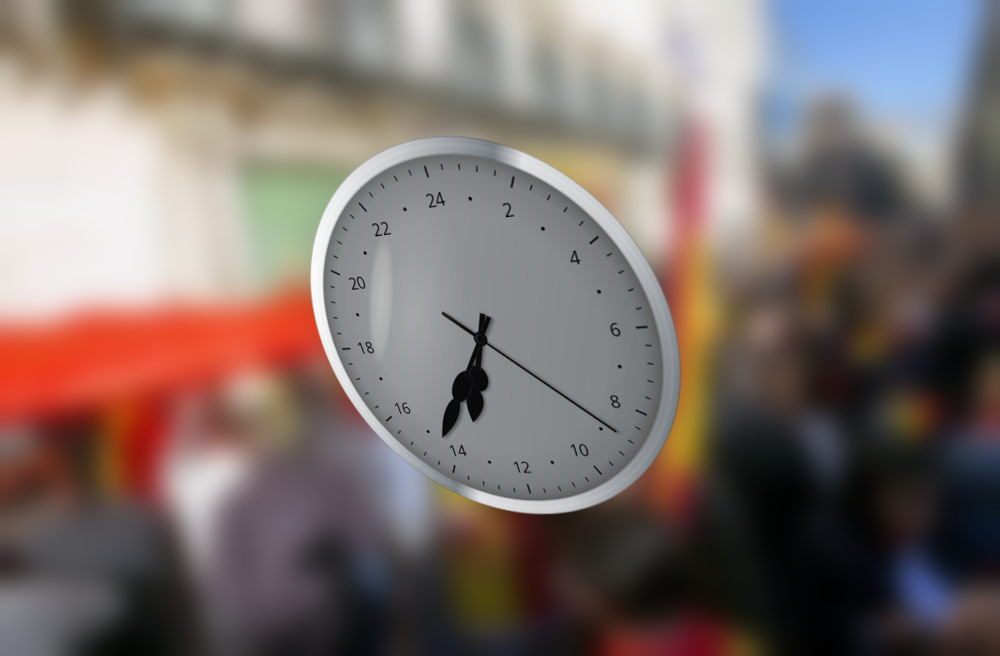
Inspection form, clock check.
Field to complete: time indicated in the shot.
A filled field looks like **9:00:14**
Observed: **13:36:22**
